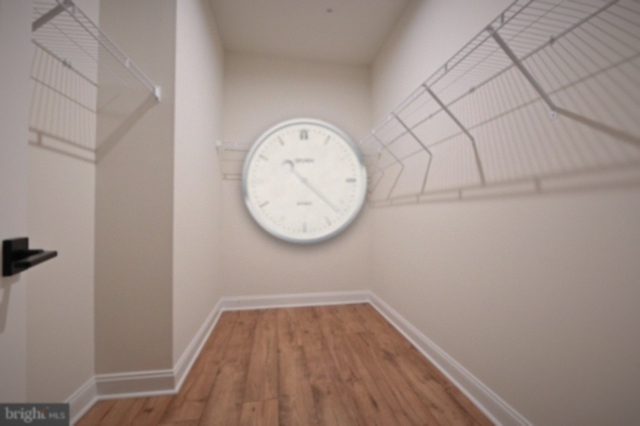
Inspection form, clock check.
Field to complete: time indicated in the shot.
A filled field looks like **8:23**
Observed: **10:22**
